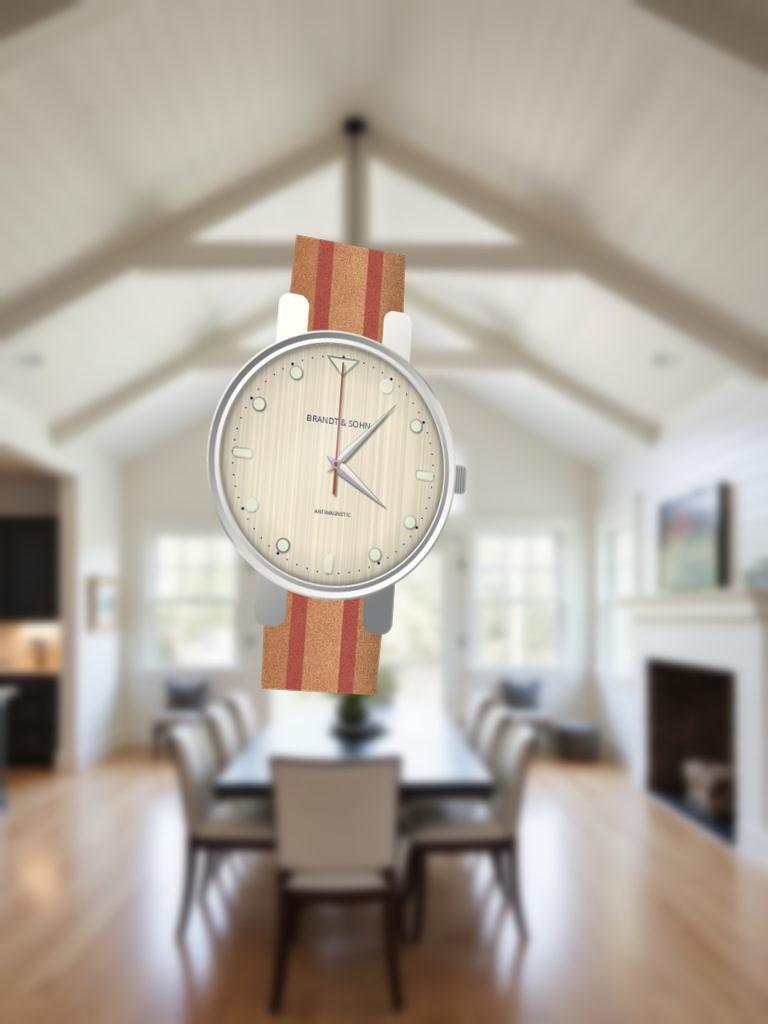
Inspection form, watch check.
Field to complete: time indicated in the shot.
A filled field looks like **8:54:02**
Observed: **4:07:00**
